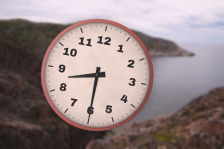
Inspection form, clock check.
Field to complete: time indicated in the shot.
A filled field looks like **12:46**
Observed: **8:30**
